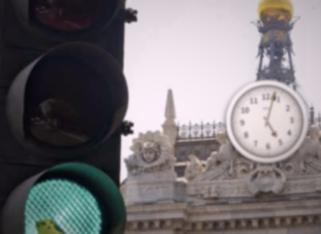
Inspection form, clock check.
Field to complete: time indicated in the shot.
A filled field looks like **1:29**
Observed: **5:03**
